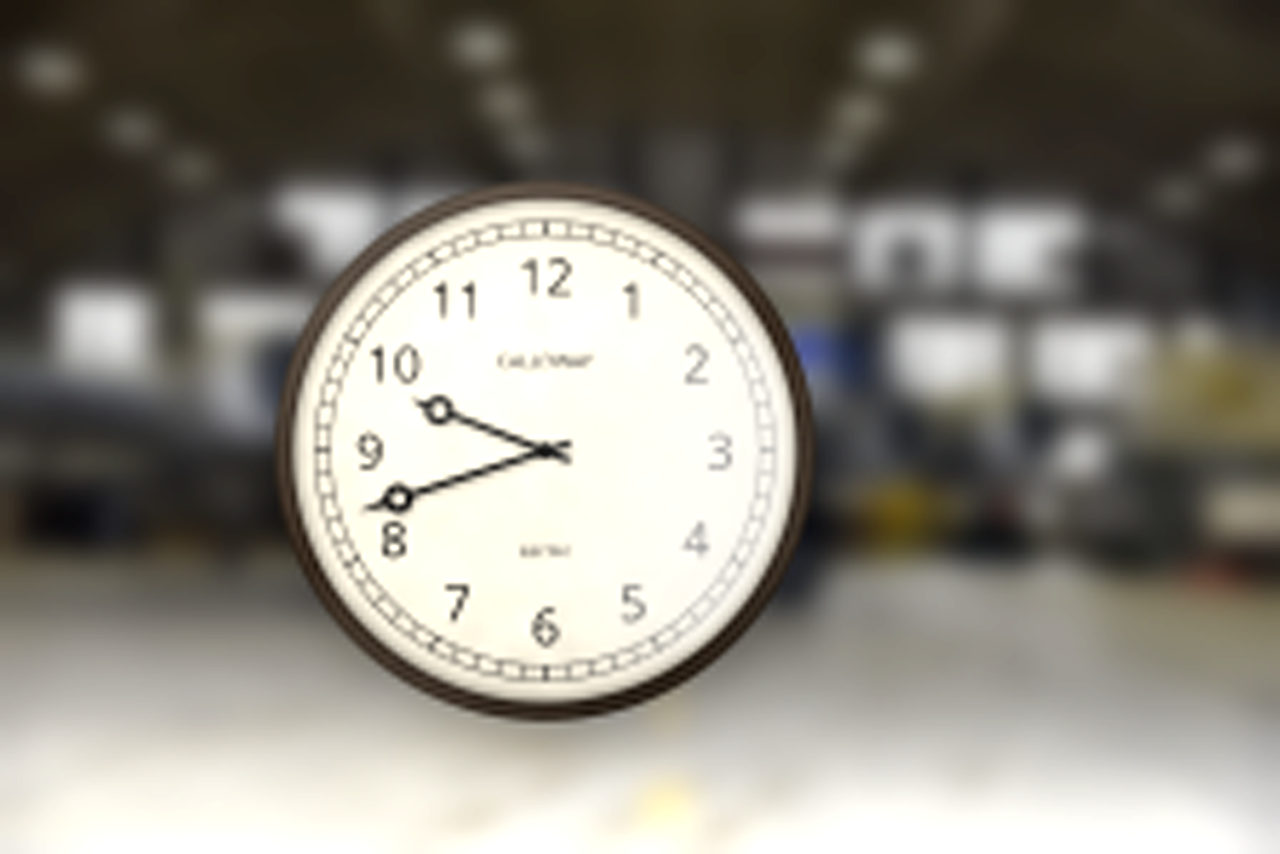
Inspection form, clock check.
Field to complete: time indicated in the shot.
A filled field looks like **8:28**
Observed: **9:42**
